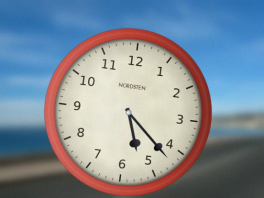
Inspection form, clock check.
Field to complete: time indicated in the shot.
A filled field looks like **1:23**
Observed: **5:22**
